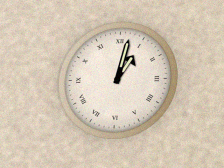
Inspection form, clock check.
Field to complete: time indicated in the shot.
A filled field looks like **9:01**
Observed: **1:02**
